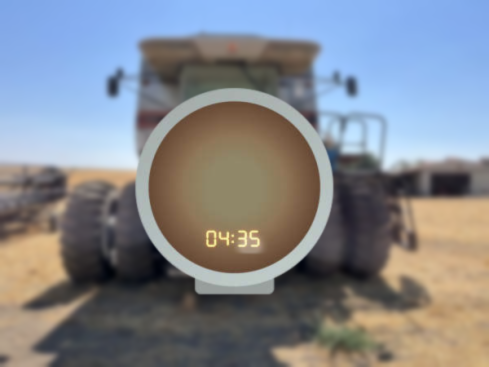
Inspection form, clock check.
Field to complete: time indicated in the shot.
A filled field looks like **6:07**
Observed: **4:35**
